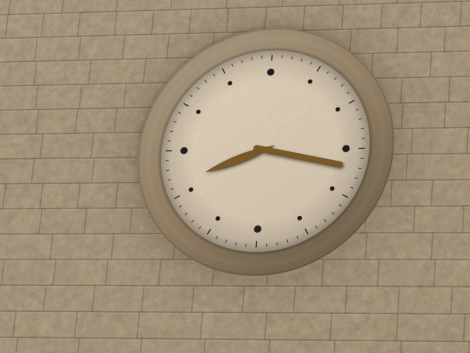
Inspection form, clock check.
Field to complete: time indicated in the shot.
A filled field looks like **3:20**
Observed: **8:17**
